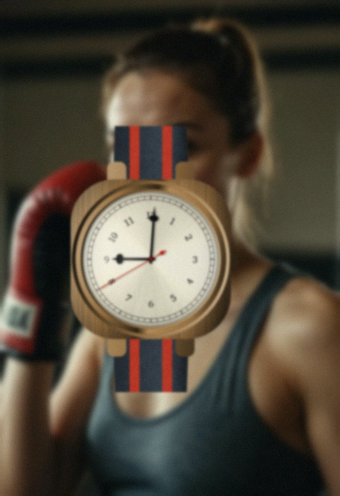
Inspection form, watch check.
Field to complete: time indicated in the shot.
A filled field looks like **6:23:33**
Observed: **9:00:40**
